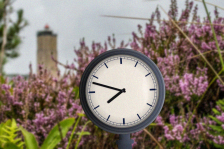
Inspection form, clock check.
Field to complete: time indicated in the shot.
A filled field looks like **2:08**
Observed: **7:48**
